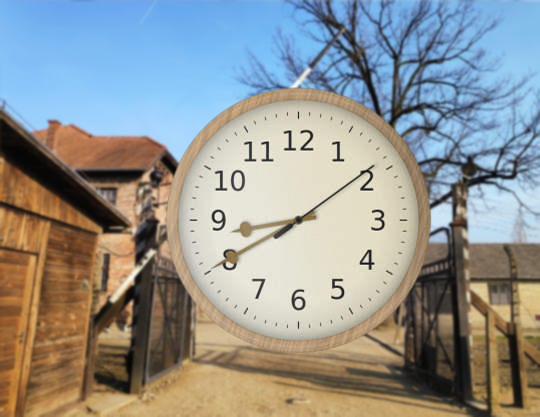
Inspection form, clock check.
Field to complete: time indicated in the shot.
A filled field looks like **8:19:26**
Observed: **8:40:09**
